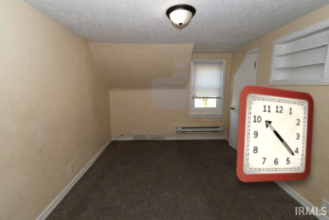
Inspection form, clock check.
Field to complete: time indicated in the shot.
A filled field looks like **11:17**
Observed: **10:22**
